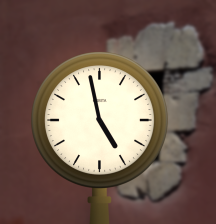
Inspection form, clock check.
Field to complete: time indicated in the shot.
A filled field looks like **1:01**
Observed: **4:58**
